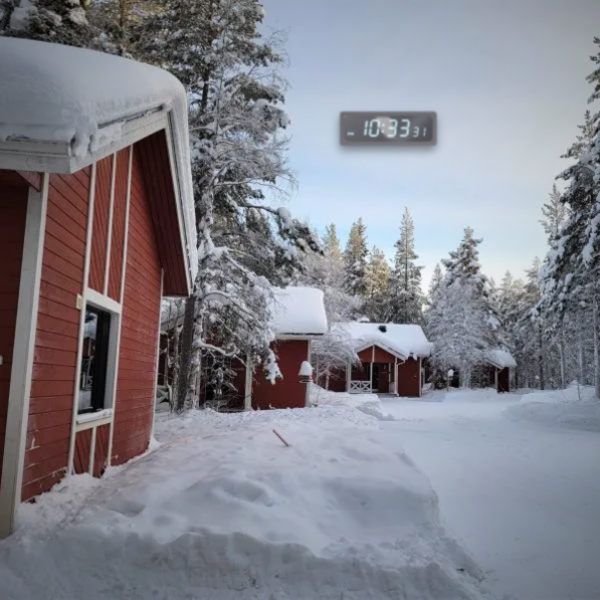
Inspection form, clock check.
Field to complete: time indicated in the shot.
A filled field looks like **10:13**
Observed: **10:33**
